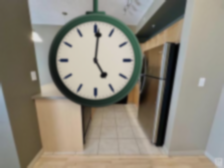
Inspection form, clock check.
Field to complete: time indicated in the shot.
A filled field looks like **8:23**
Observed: **5:01**
